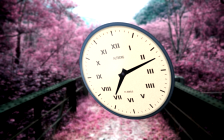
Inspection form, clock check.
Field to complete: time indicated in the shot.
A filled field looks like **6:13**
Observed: **7:12**
